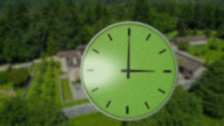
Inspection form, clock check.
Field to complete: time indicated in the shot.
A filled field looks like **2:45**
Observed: **3:00**
